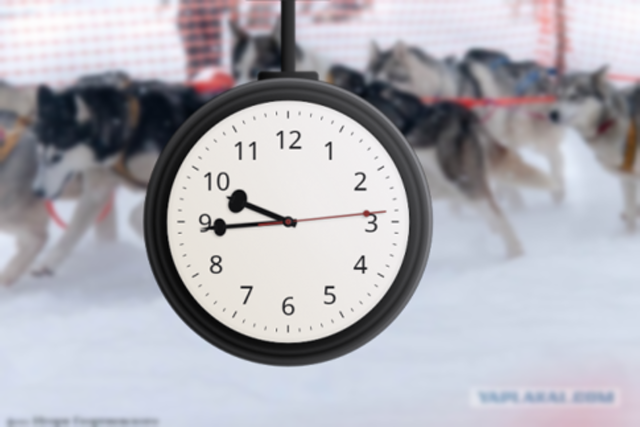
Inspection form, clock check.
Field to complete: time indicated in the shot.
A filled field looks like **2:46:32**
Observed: **9:44:14**
